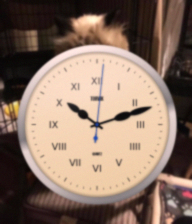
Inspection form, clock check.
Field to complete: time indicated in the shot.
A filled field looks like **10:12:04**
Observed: **10:12:01**
